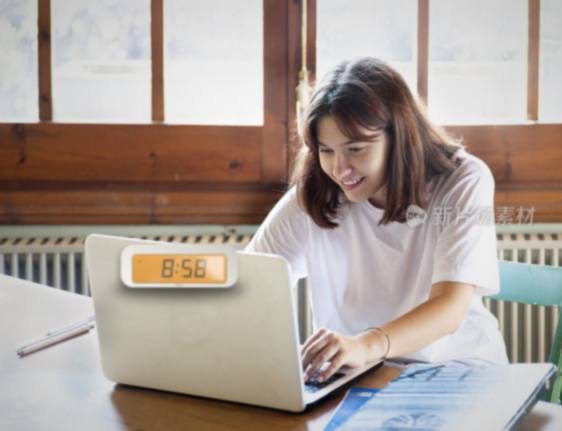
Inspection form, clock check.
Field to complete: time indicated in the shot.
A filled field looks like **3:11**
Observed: **8:58**
